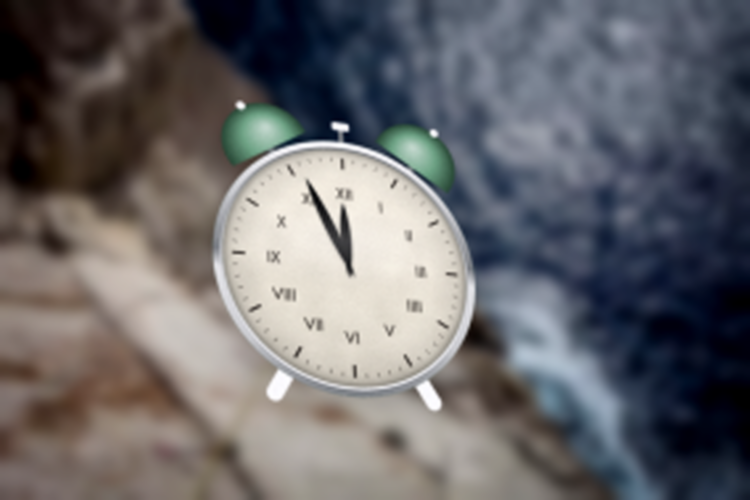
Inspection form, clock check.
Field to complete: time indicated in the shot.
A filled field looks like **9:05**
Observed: **11:56**
